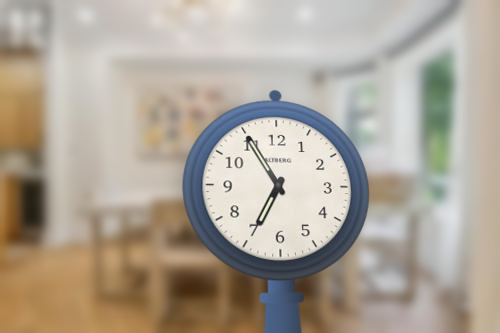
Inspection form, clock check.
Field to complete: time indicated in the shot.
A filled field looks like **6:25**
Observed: **6:55**
